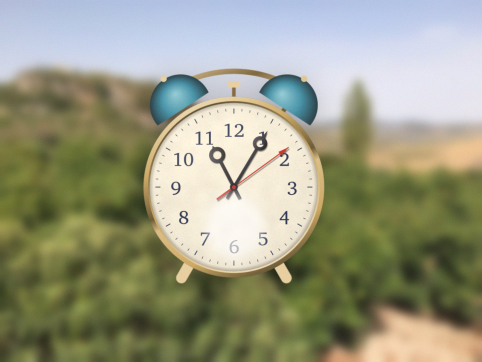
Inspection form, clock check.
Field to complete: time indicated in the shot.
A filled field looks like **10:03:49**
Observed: **11:05:09**
